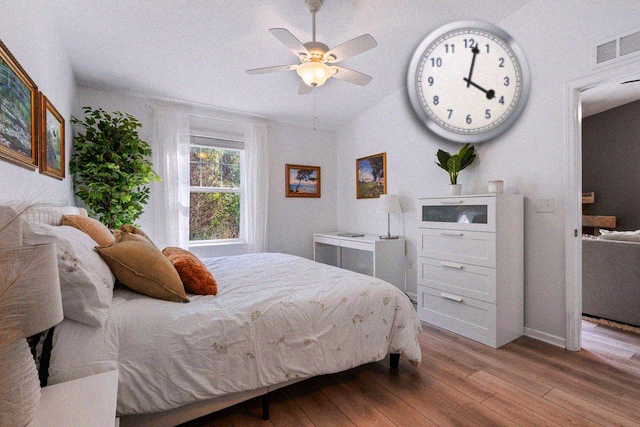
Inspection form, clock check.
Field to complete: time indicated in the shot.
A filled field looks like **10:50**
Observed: **4:02**
